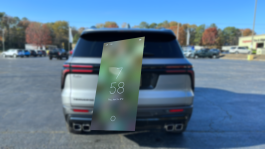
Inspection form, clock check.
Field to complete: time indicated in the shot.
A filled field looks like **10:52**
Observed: **7:58**
